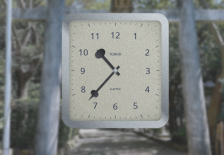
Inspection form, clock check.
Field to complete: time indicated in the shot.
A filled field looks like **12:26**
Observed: **10:37**
